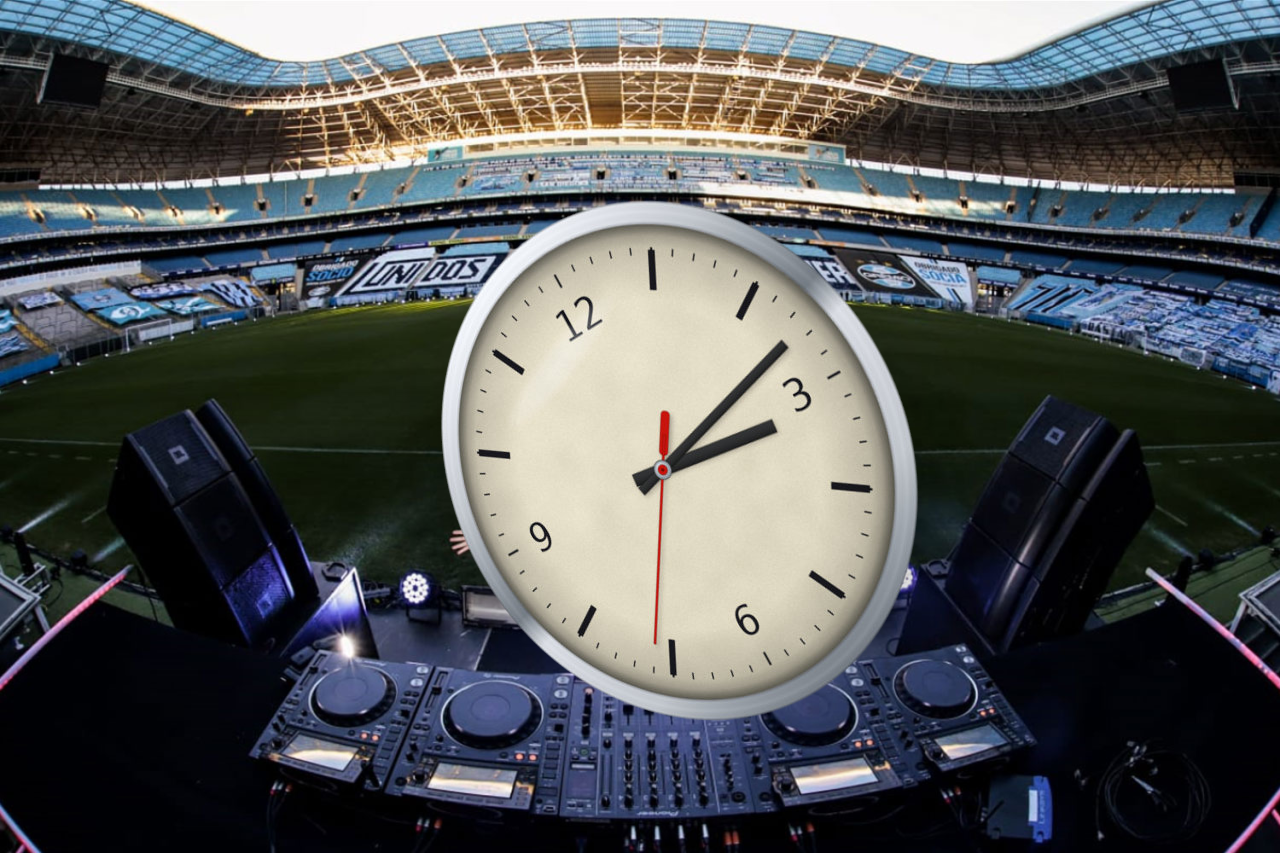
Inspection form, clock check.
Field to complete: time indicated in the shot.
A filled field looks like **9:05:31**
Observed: **3:12:36**
